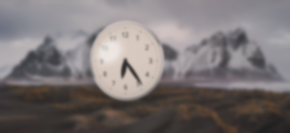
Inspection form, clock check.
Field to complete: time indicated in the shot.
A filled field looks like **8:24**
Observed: **6:24**
